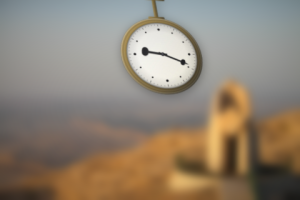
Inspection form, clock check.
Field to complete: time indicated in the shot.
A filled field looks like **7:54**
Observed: **9:19**
